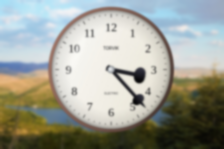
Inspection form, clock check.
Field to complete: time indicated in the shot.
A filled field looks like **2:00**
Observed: **3:23**
